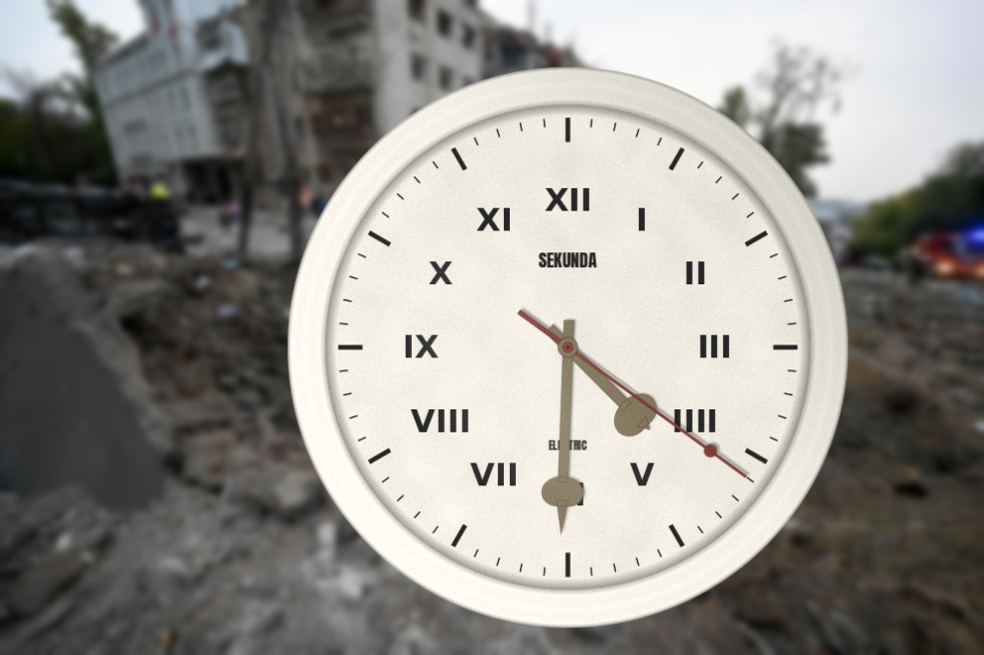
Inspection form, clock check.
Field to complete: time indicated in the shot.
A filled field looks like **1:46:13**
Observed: **4:30:21**
